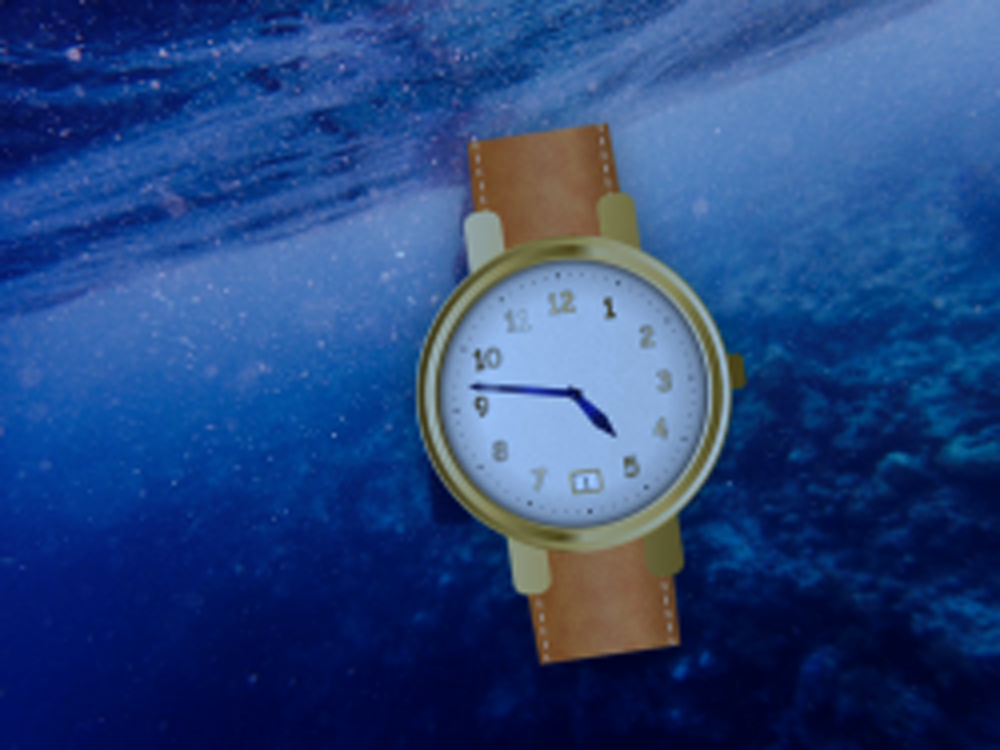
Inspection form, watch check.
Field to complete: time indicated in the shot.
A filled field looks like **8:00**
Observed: **4:47**
